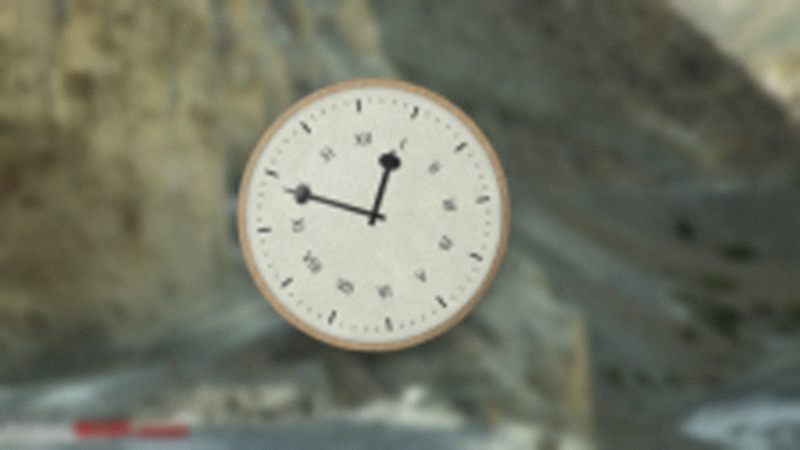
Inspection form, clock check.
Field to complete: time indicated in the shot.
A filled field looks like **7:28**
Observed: **12:49**
